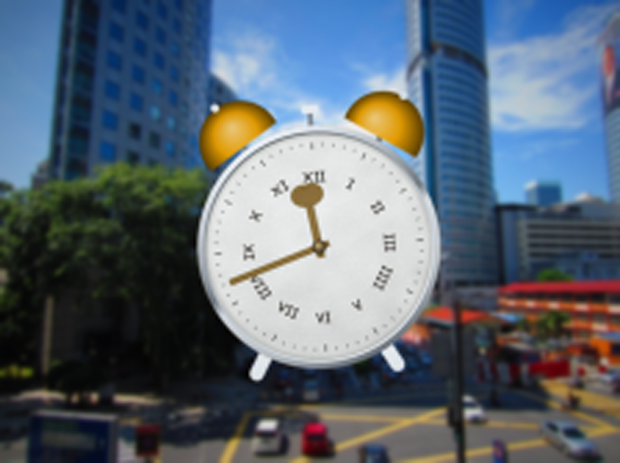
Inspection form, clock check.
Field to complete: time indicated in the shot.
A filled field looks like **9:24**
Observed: **11:42**
